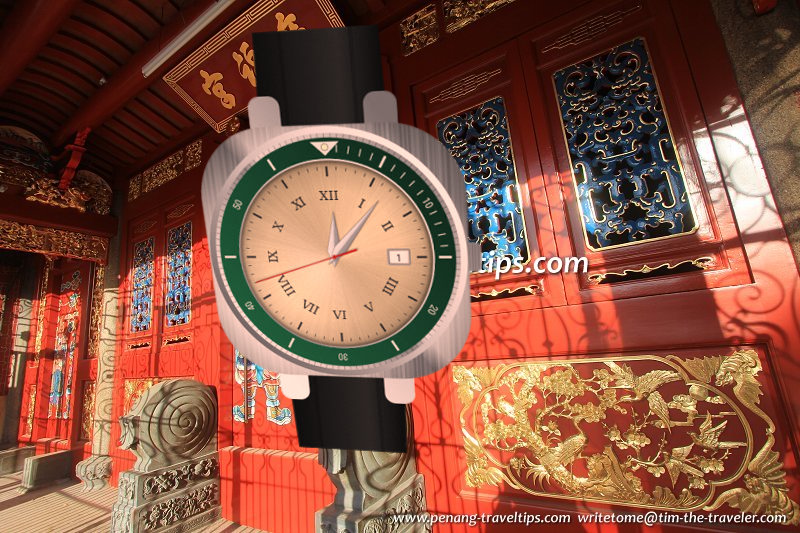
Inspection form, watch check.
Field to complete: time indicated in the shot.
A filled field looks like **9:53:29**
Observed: **12:06:42**
